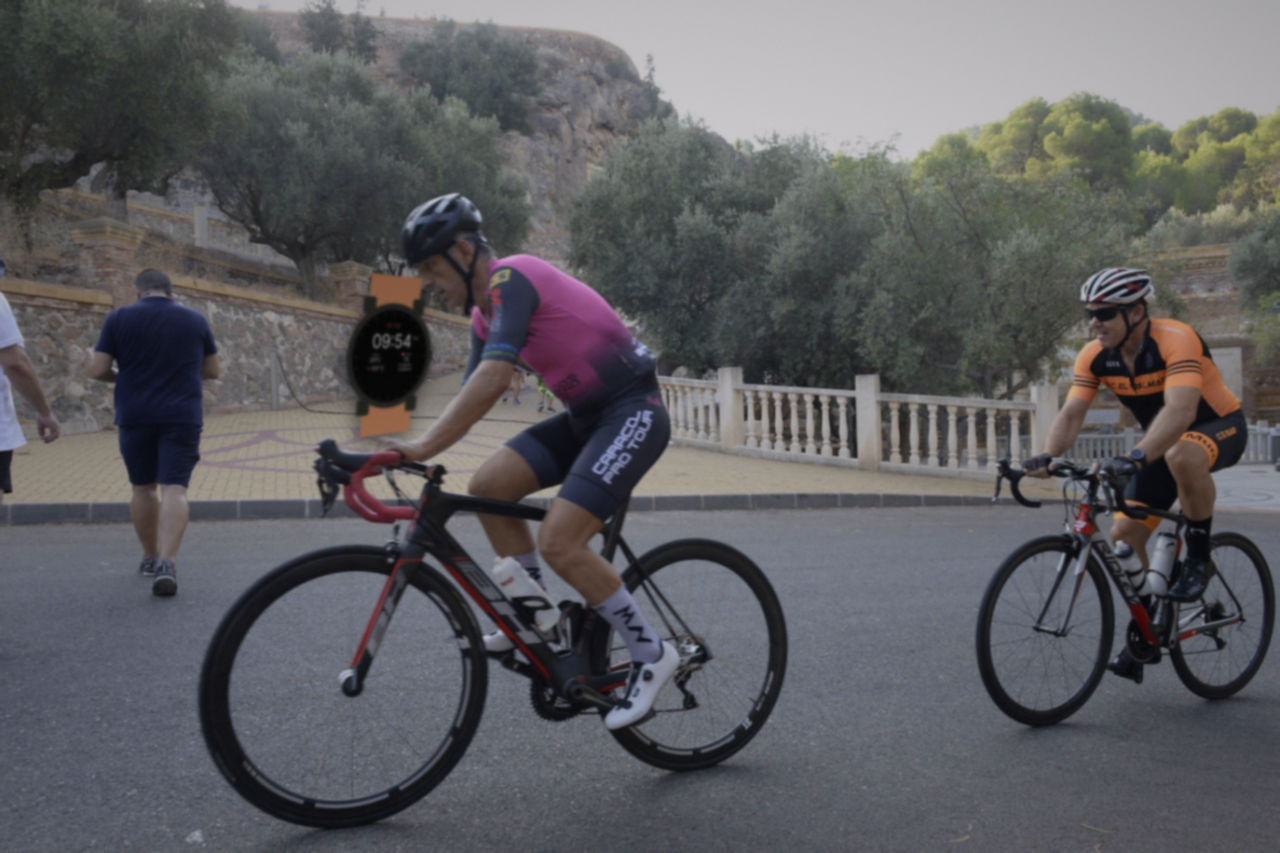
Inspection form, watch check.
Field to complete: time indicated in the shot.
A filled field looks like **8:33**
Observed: **9:54**
